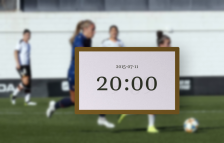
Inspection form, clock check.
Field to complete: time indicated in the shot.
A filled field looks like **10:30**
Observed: **20:00**
